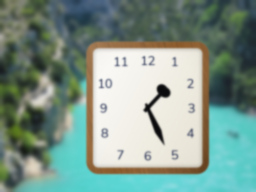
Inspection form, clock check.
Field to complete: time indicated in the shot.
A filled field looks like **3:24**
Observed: **1:26**
